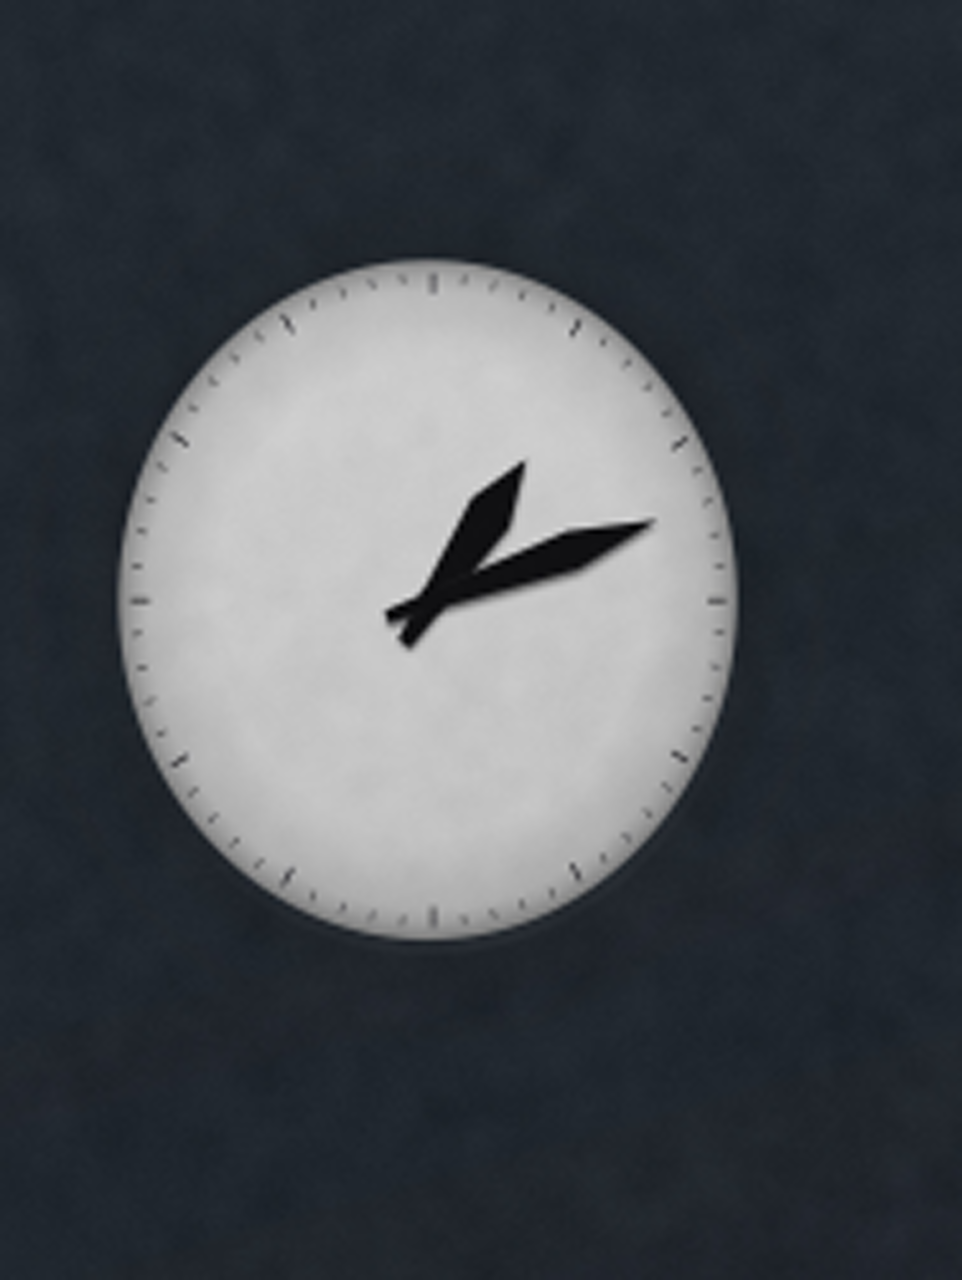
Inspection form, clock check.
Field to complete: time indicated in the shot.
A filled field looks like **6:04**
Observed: **1:12**
